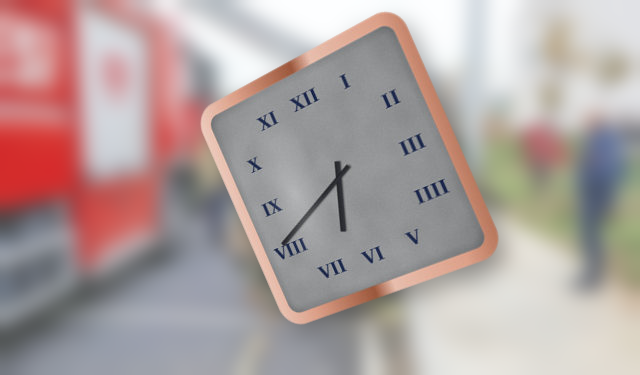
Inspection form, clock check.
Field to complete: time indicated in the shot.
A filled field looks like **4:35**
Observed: **6:41**
